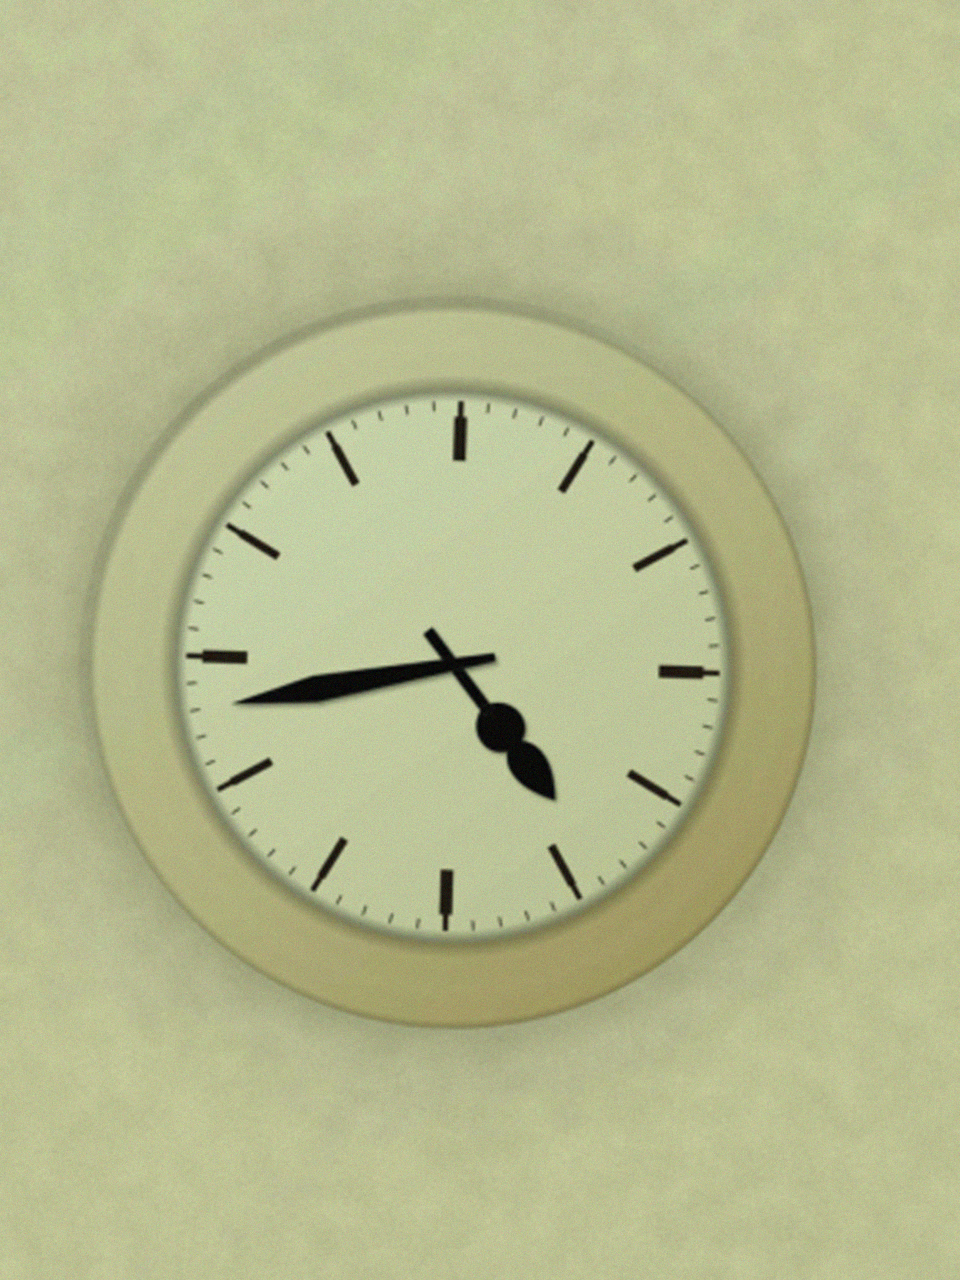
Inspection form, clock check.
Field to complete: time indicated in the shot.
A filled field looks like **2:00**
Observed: **4:43**
